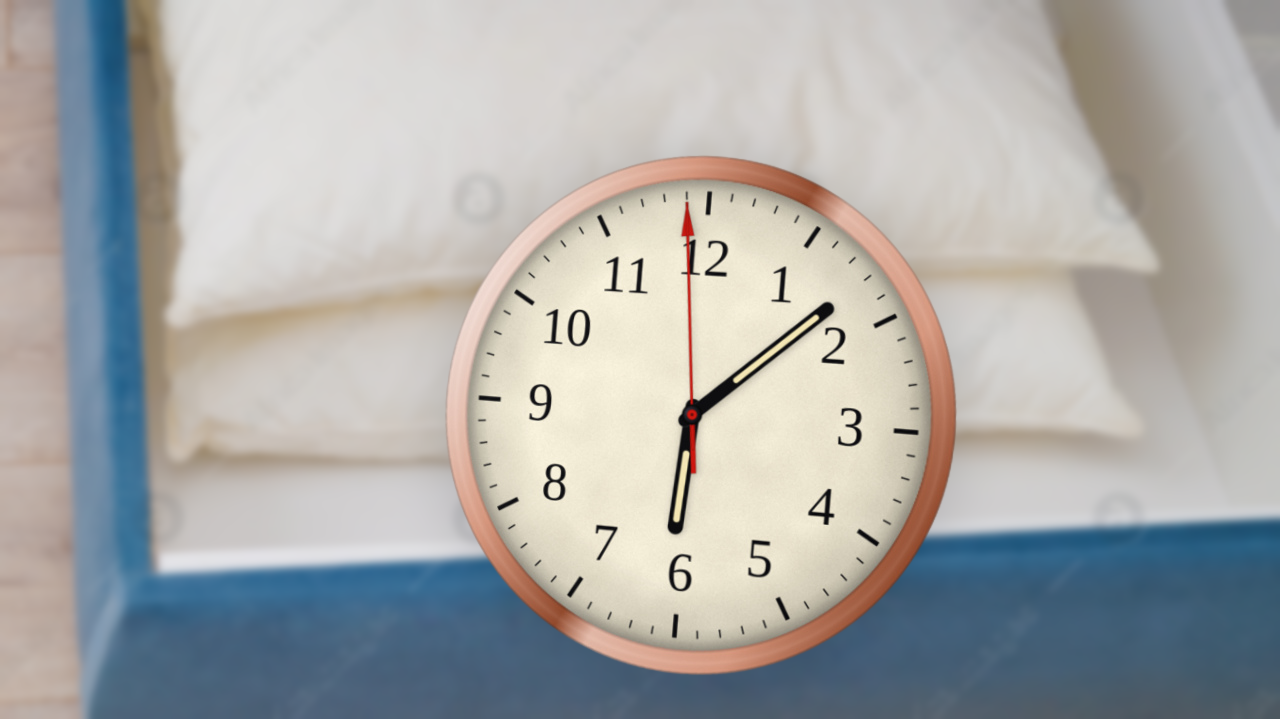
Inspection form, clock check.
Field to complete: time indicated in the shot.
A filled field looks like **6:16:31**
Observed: **6:07:59**
